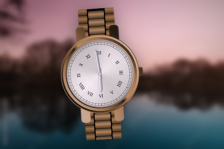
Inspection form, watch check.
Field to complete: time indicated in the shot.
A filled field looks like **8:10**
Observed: **5:59**
